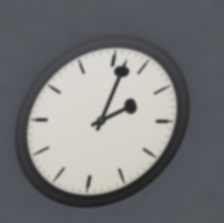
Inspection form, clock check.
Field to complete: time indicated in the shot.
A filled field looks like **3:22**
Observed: **2:02**
